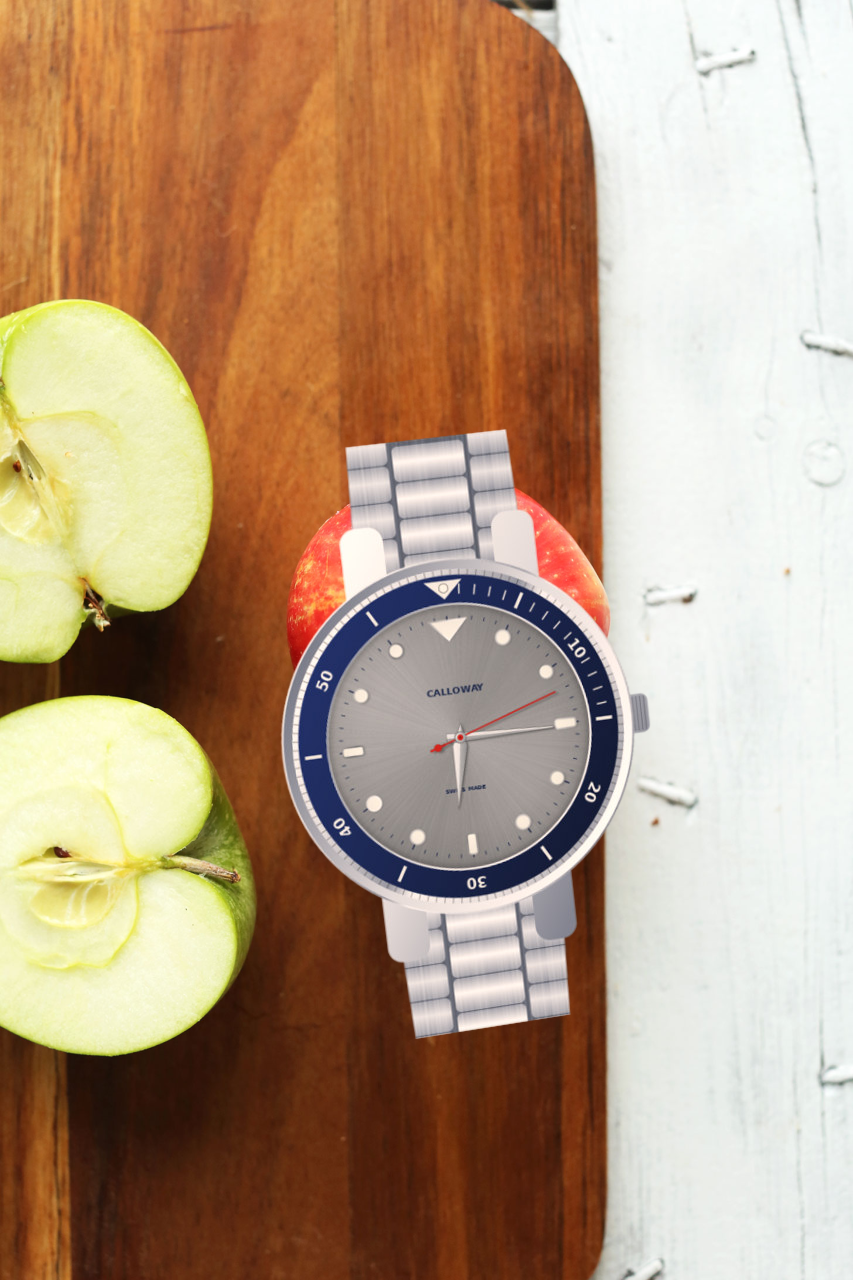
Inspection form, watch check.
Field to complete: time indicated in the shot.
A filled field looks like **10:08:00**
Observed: **6:15:12**
